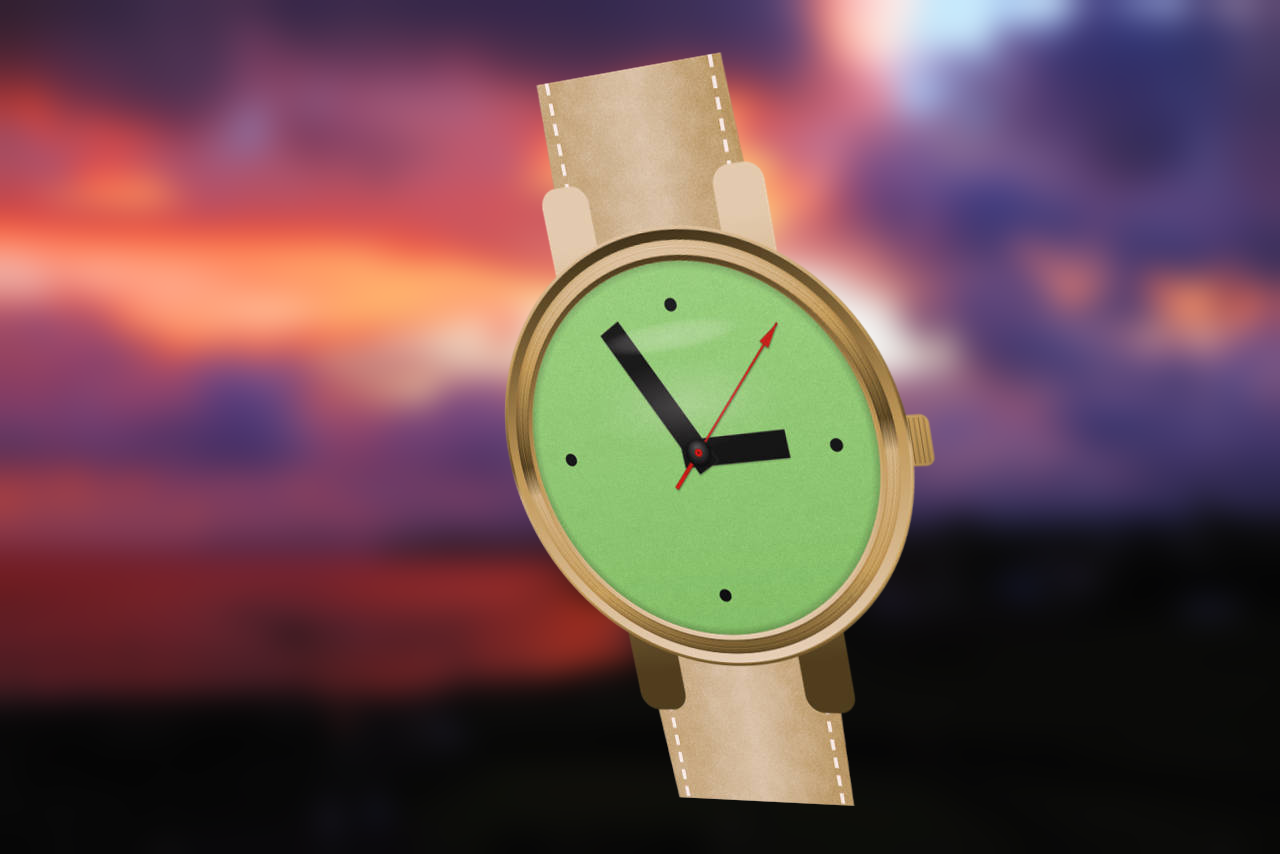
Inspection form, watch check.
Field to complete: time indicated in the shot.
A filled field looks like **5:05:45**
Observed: **2:55:07**
